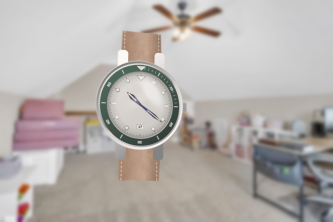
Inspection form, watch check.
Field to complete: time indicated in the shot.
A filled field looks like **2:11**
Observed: **10:21**
